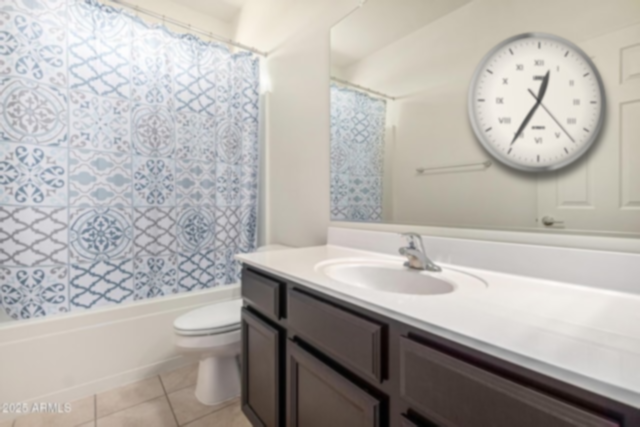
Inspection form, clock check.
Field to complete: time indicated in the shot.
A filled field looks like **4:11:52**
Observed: **12:35:23**
